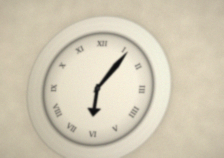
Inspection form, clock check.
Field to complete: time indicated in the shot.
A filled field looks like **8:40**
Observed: **6:06**
